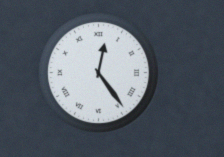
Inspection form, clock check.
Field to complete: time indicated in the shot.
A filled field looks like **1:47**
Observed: **12:24**
